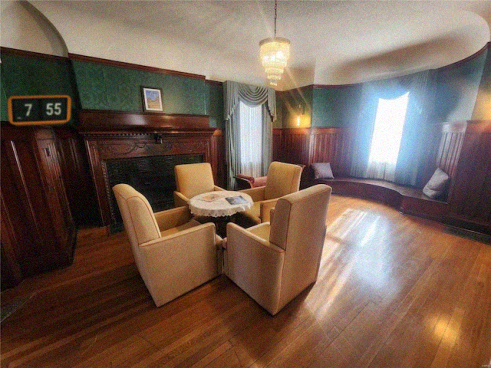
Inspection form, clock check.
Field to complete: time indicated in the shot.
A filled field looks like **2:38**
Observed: **7:55**
